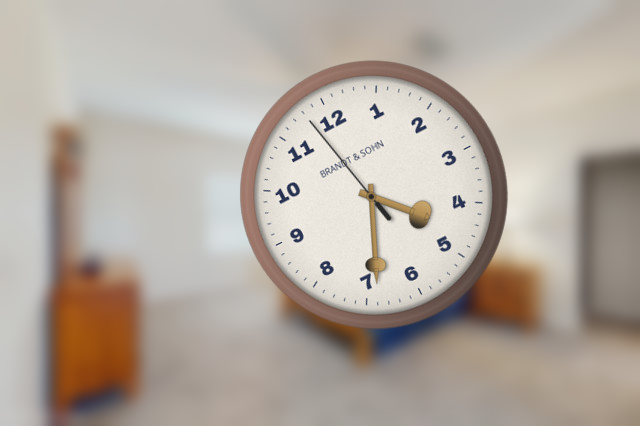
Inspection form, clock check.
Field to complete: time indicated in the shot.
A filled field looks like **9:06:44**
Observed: **4:33:58**
